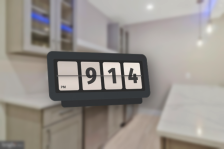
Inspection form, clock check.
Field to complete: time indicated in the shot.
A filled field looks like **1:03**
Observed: **9:14**
